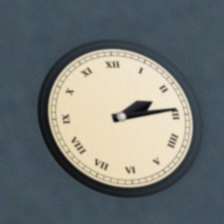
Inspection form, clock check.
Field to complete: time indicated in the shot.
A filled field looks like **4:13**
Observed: **2:14**
